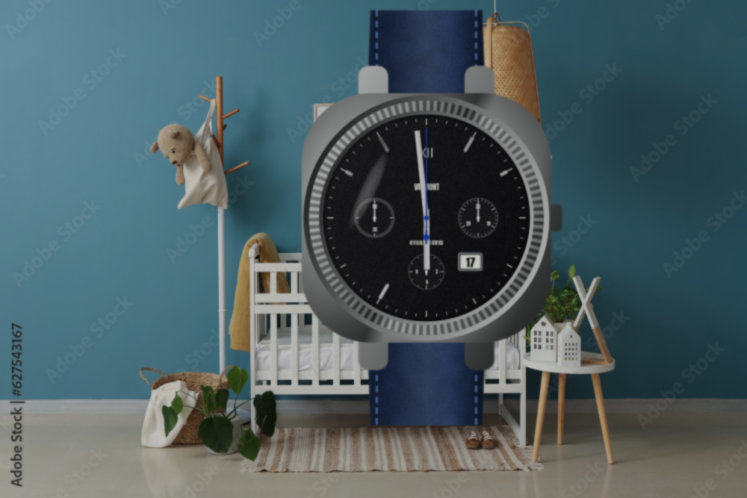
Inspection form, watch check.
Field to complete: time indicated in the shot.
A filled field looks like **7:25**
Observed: **5:59**
